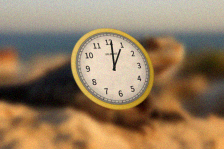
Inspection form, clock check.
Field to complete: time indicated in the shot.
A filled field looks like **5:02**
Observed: **1:01**
